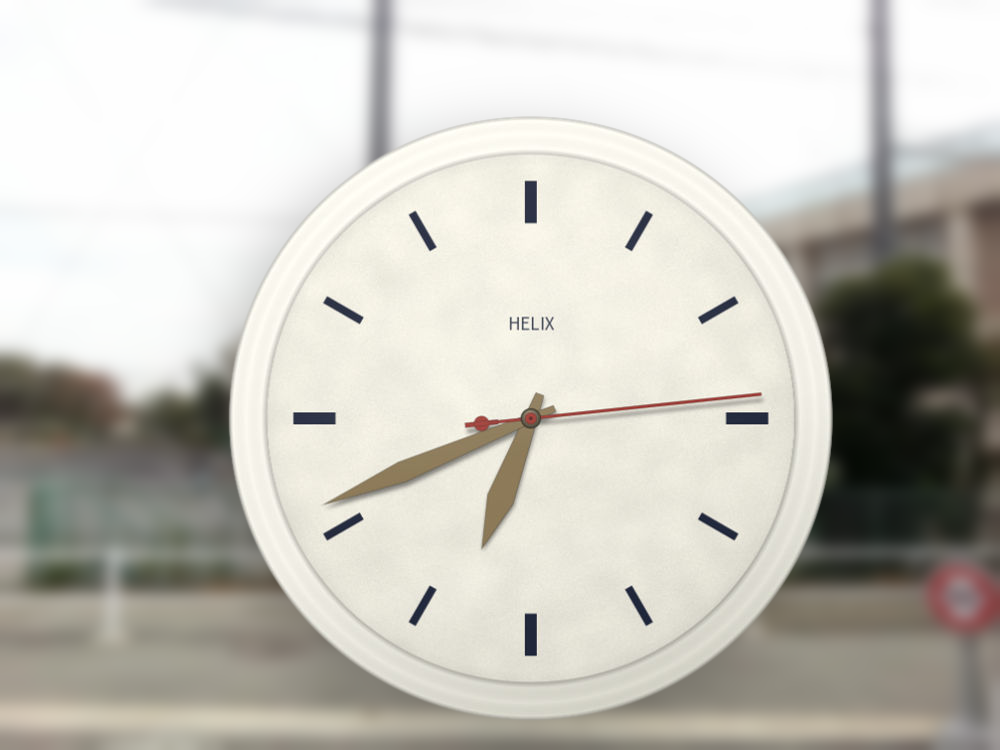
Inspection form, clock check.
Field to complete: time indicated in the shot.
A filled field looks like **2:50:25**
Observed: **6:41:14**
